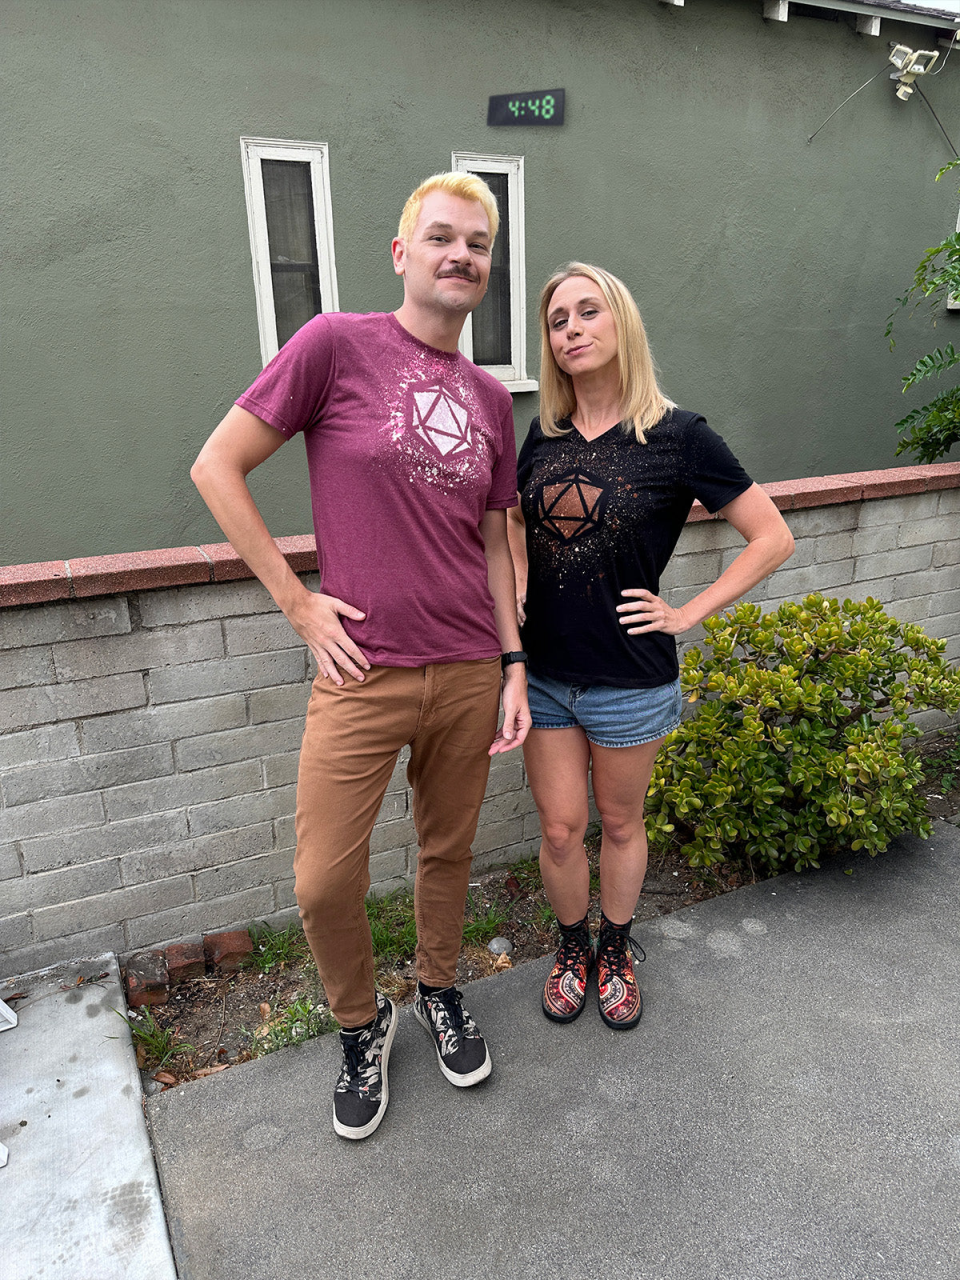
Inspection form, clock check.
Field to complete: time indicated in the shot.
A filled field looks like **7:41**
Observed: **4:48**
